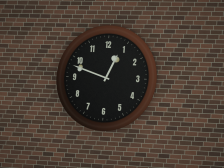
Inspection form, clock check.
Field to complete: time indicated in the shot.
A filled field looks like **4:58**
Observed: **12:48**
